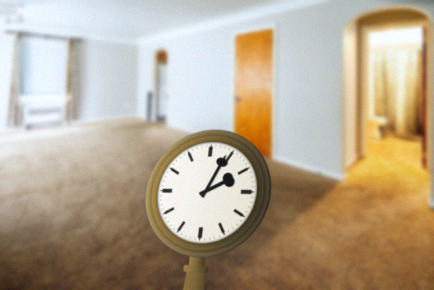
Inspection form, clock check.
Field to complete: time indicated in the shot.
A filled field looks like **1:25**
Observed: **2:04**
